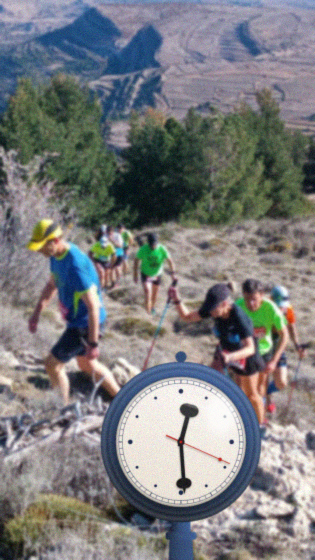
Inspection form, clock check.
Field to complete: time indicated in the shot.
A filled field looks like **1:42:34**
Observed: **12:29:19**
